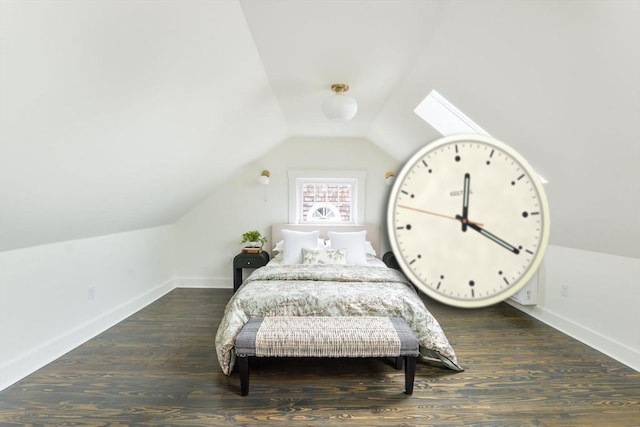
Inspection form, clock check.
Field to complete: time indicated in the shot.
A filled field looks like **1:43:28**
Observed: **12:20:48**
